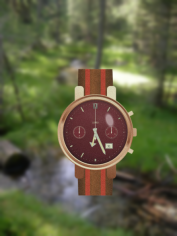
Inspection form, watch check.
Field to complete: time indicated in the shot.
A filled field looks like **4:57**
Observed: **6:26**
